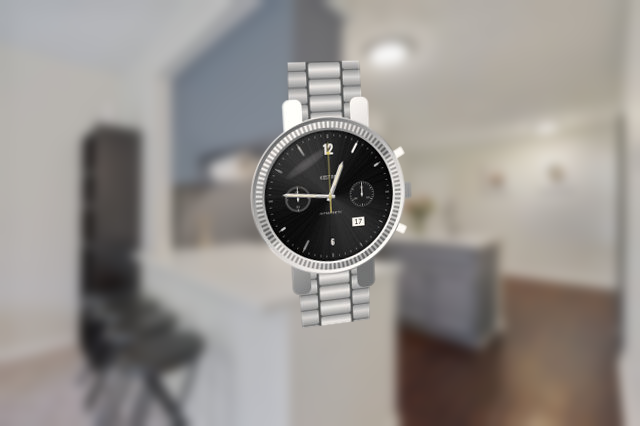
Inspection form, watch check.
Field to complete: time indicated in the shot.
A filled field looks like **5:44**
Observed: **12:46**
